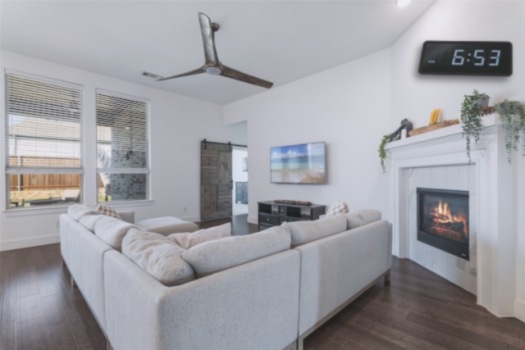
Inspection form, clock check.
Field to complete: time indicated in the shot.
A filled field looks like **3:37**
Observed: **6:53**
